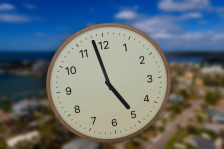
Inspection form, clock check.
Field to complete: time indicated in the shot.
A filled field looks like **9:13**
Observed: **4:58**
